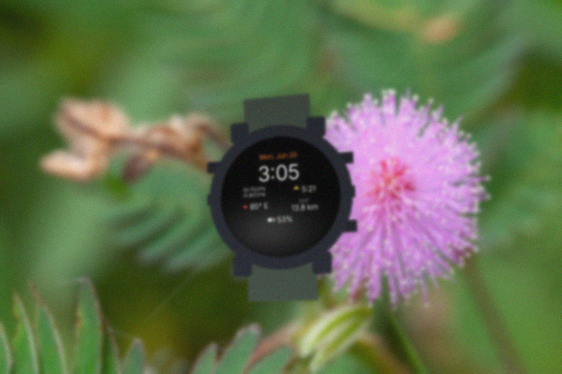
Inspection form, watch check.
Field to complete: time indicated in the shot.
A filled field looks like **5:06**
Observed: **3:05**
